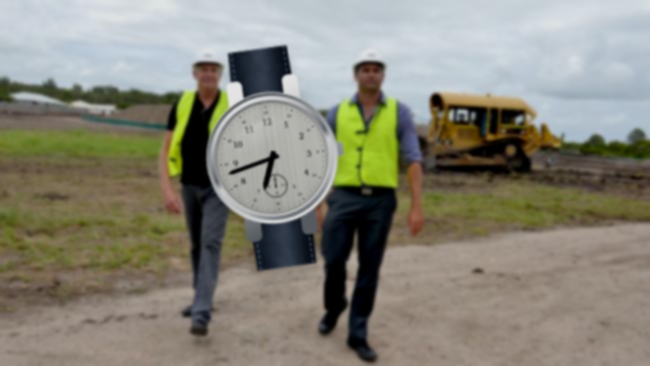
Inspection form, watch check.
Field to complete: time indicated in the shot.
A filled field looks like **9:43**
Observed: **6:43**
